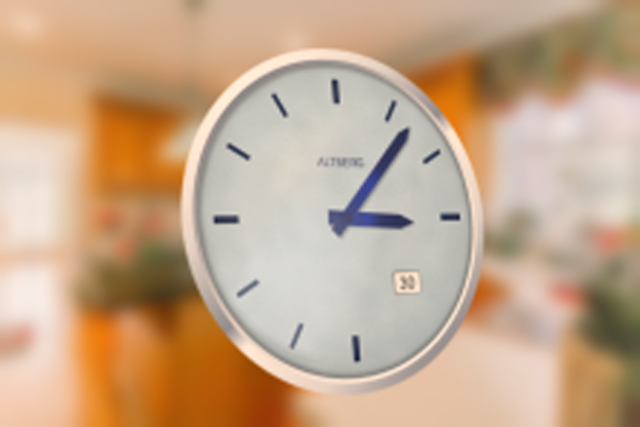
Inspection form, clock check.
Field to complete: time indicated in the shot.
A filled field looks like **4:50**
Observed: **3:07**
